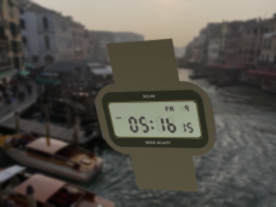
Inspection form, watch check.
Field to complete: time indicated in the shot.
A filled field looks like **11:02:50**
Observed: **5:16:15**
